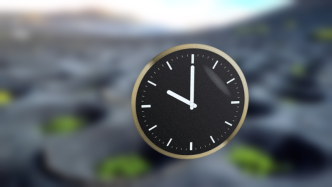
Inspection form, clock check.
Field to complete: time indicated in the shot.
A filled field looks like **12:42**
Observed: **10:00**
